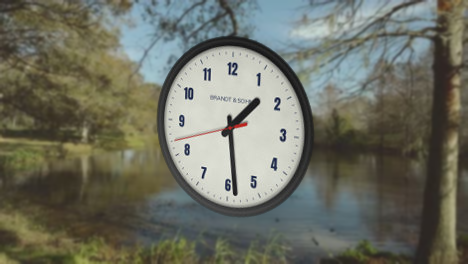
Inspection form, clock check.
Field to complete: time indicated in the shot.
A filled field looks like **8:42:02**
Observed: **1:28:42**
